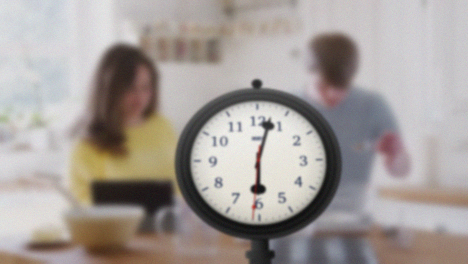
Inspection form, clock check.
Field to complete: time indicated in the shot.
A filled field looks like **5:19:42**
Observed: **6:02:31**
